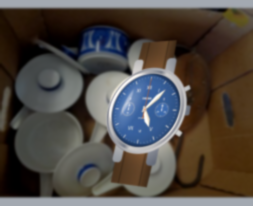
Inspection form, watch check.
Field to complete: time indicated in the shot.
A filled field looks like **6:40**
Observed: **5:07**
